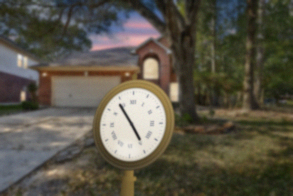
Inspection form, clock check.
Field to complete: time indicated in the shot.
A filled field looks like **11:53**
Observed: **4:54**
